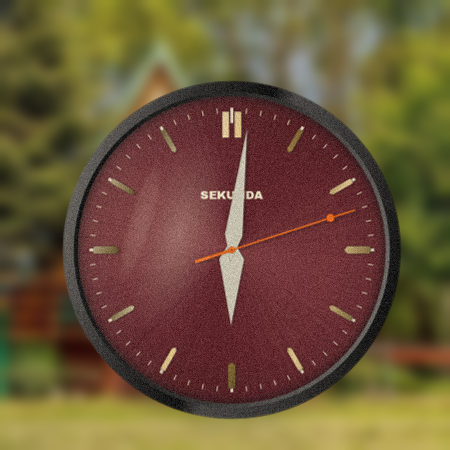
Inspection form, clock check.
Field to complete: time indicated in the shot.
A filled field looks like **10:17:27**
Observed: **6:01:12**
